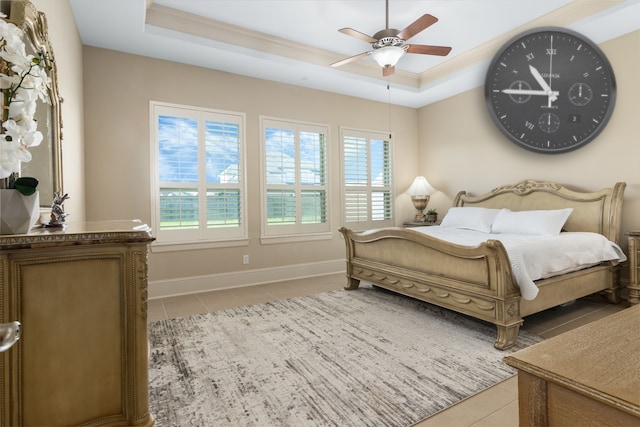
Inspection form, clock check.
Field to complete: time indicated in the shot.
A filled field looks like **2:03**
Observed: **10:45**
